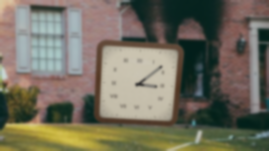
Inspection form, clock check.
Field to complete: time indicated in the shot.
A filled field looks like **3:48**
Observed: **3:08**
